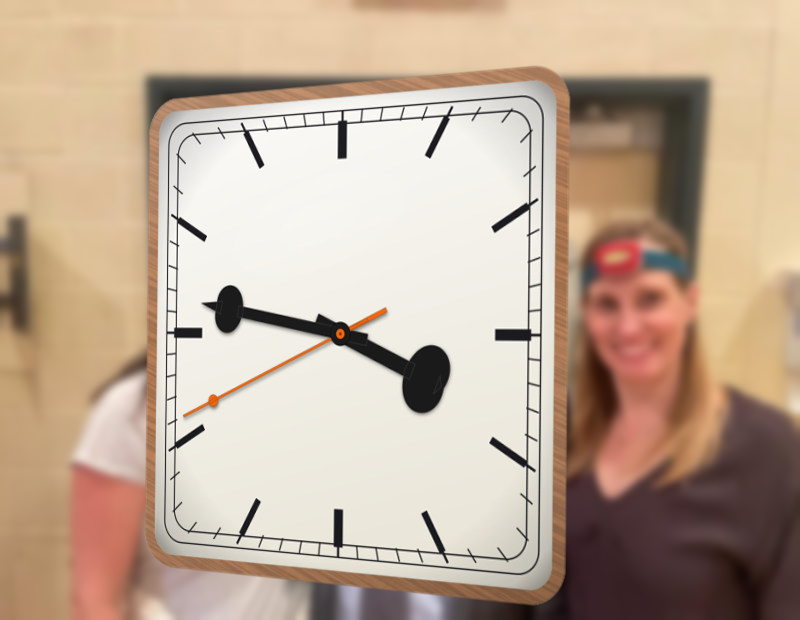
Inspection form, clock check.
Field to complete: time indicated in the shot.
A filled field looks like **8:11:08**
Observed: **3:46:41**
